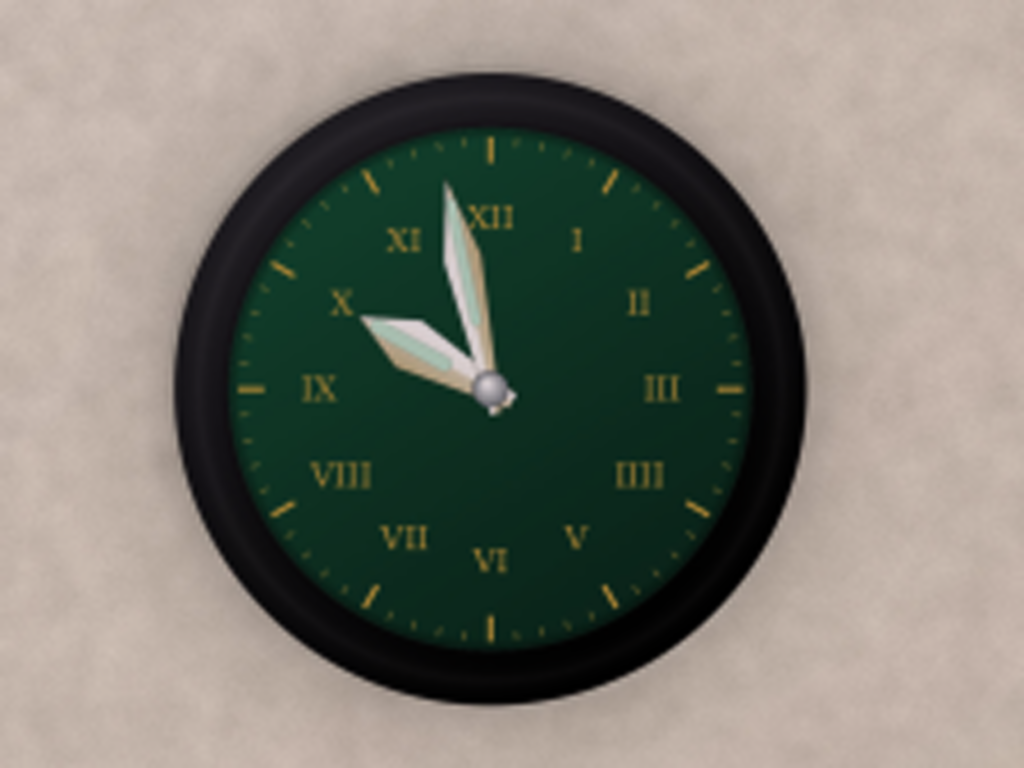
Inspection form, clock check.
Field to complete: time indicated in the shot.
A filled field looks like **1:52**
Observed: **9:58**
